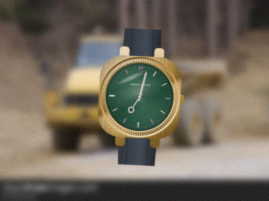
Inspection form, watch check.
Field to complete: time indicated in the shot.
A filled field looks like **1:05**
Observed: **7:02**
